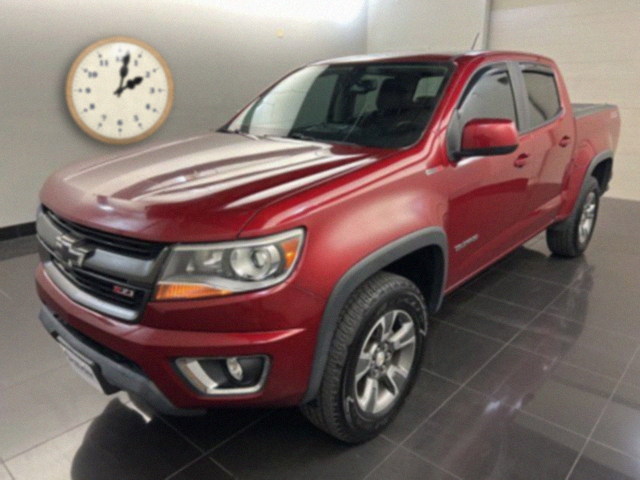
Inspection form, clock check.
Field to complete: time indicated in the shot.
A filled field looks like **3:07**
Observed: **2:02**
